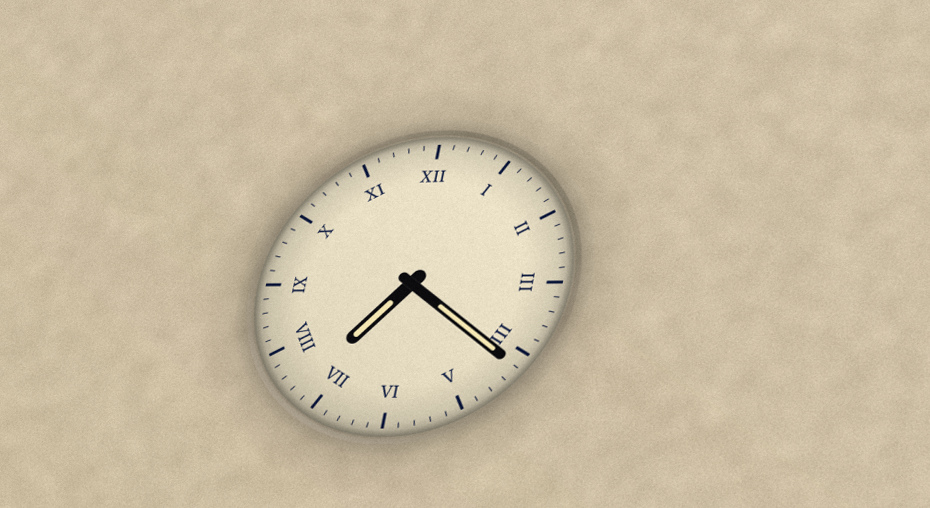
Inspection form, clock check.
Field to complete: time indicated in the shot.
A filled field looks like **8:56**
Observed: **7:21**
